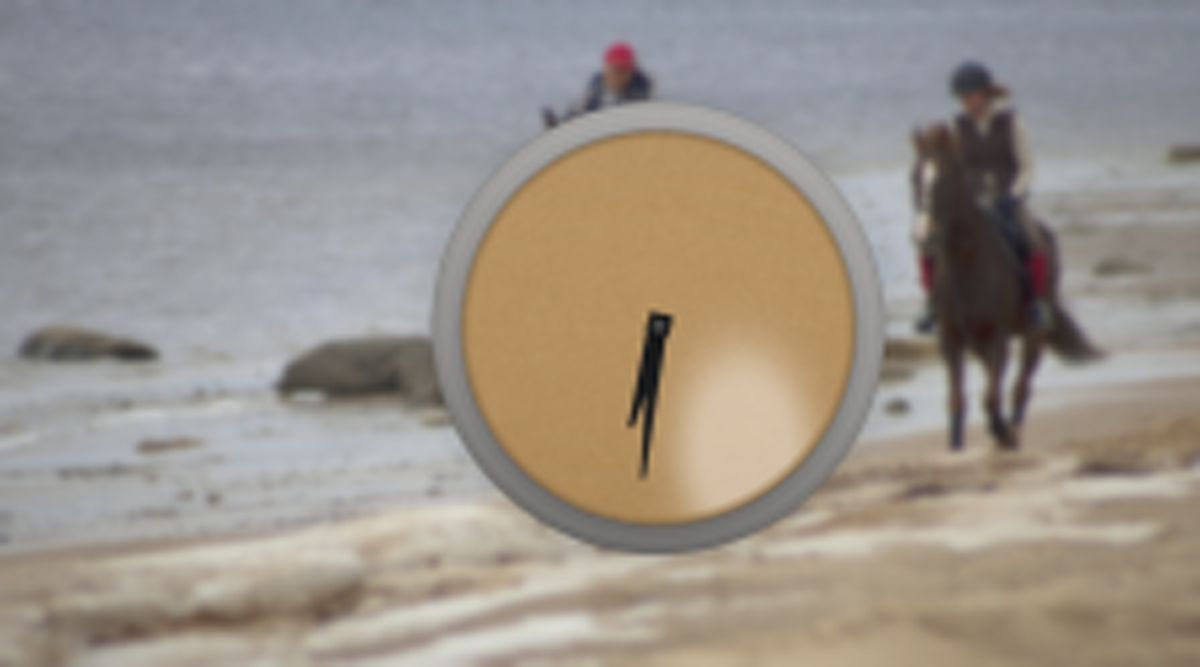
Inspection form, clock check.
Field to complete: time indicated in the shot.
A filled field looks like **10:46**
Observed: **6:31**
